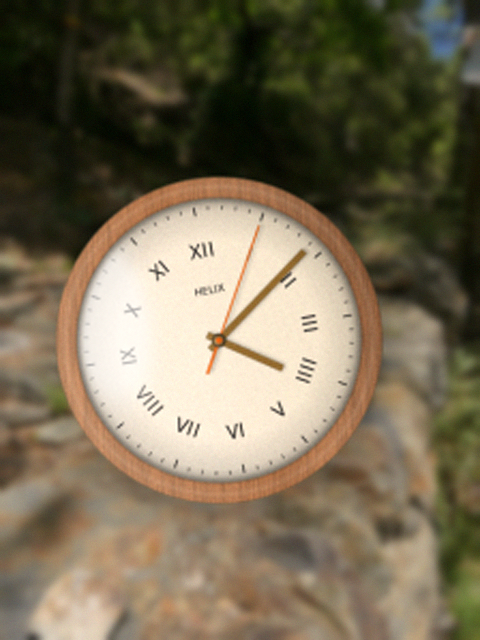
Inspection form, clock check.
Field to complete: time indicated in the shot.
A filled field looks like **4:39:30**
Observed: **4:09:05**
